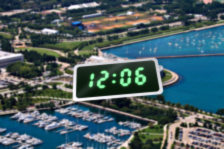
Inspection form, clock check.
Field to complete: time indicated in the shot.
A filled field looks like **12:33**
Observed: **12:06**
